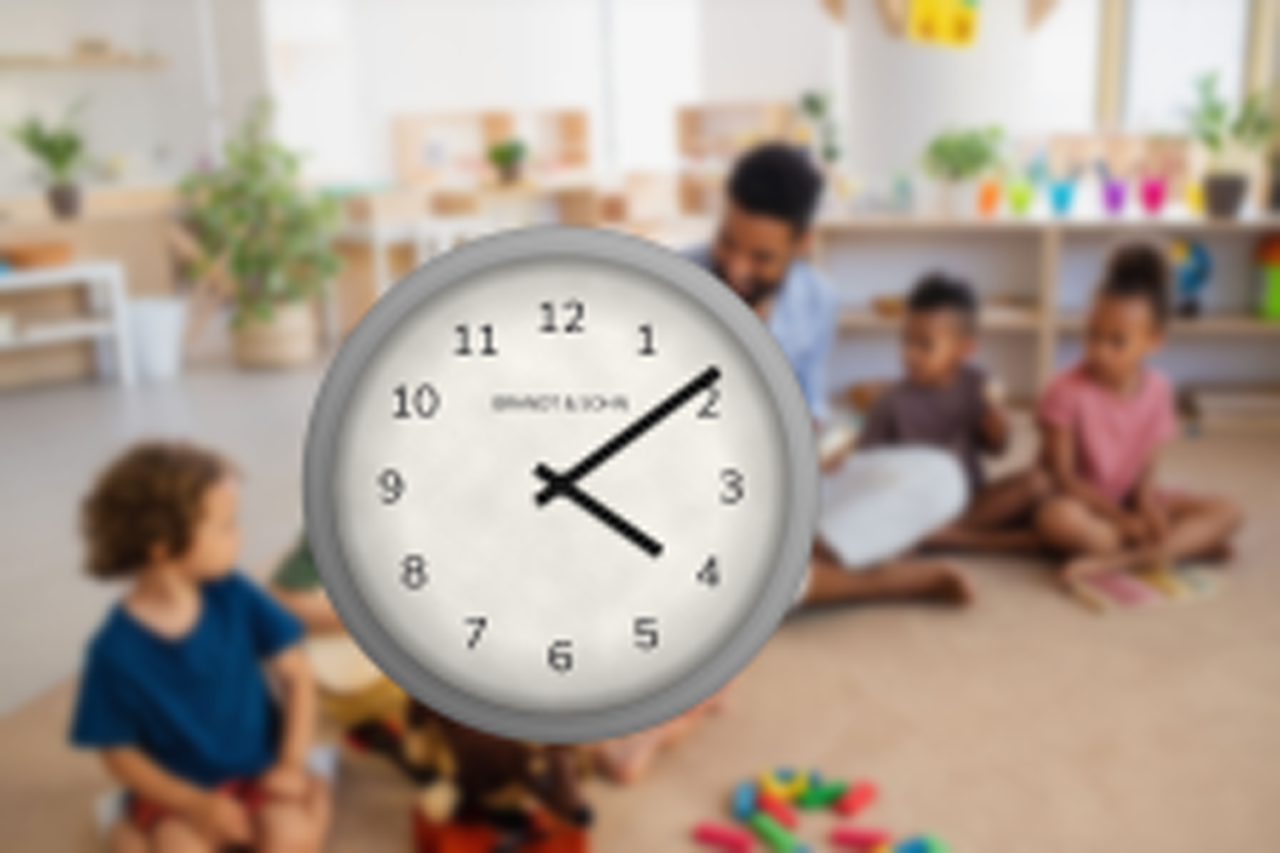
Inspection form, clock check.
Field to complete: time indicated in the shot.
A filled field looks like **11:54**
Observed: **4:09**
